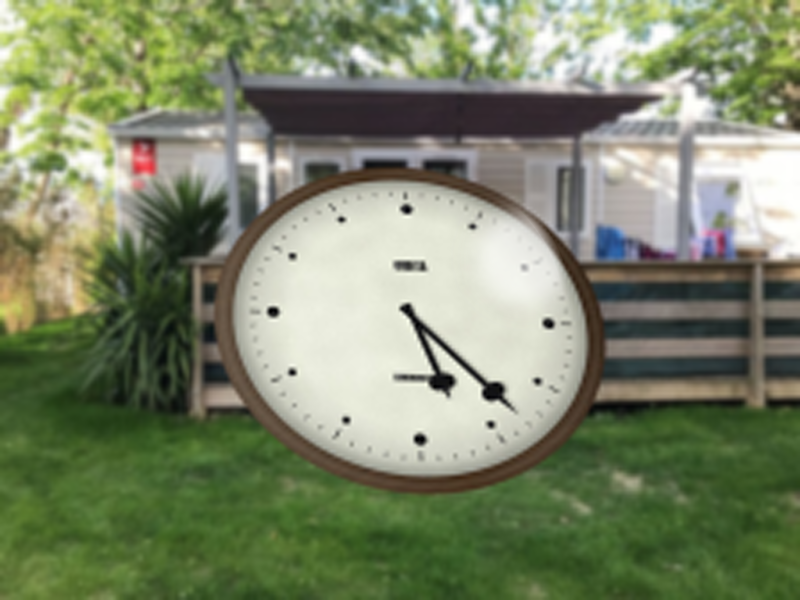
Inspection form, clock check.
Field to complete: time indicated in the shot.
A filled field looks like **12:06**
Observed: **5:23**
